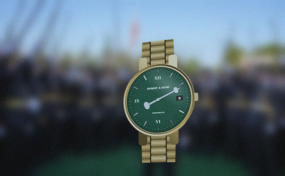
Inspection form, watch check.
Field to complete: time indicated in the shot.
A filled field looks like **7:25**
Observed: **8:11**
